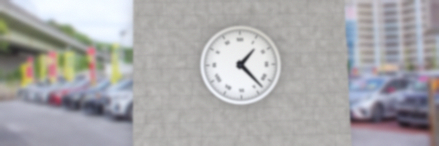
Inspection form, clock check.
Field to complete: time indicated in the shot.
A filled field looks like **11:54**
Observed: **1:23**
